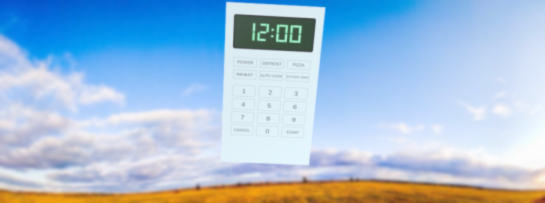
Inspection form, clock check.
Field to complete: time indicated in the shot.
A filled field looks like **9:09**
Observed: **12:00**
